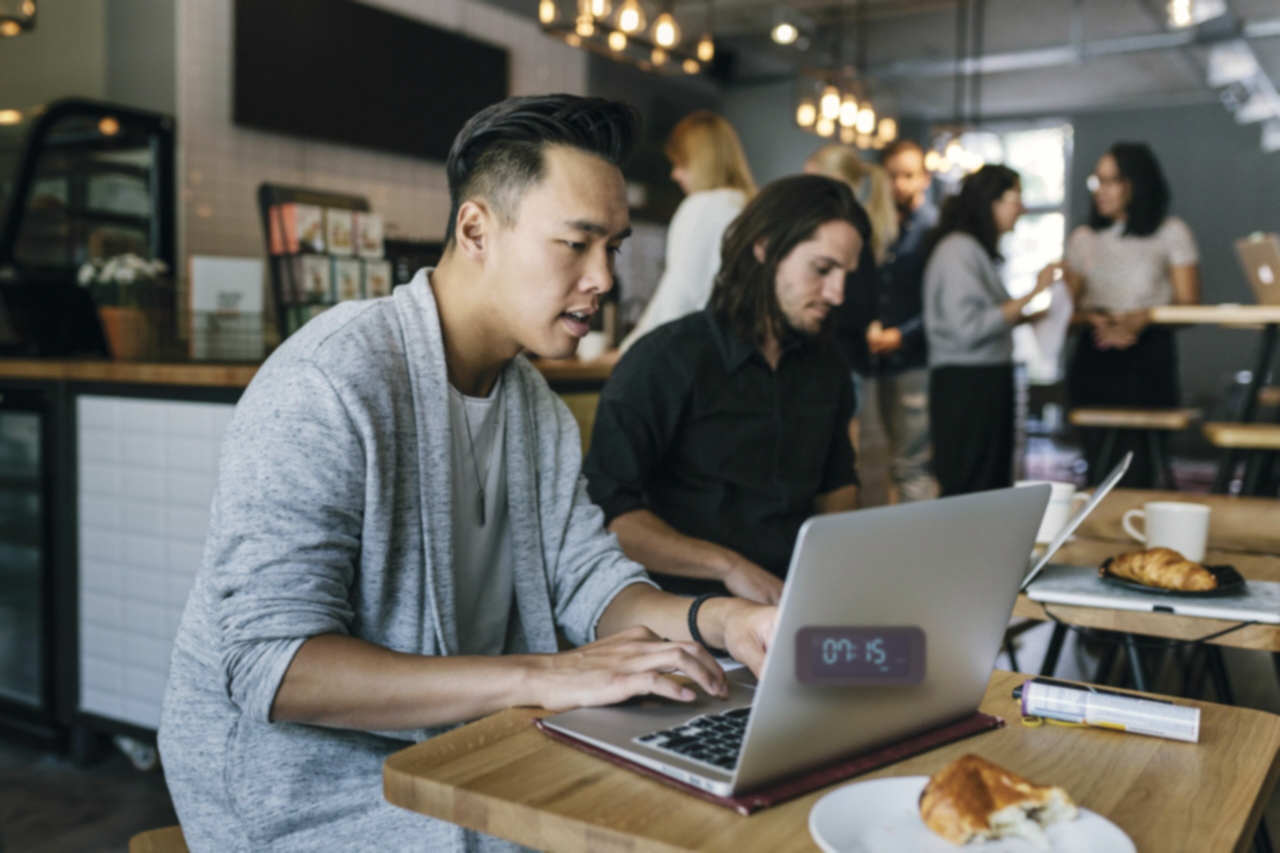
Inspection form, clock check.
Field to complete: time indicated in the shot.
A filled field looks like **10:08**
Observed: **7:15**
